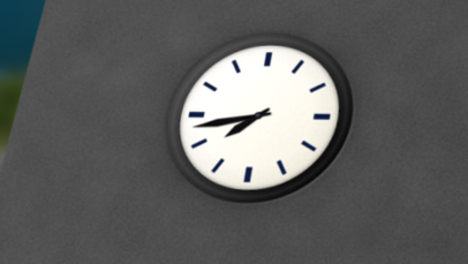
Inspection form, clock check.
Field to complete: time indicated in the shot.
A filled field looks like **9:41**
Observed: **7:43**
